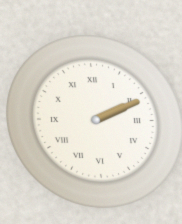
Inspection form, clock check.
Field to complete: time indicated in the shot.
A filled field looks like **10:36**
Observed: **2:11**
